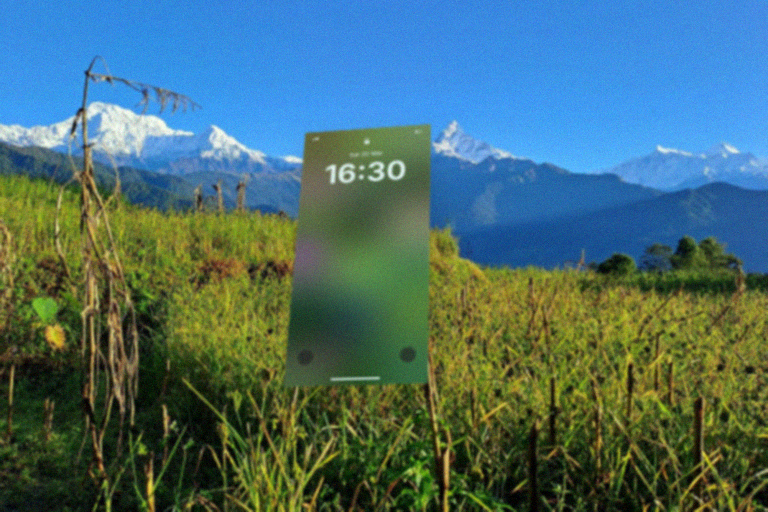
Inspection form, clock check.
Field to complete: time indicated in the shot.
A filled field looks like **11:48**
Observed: **16:30**
